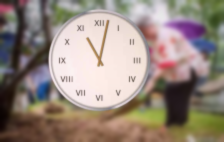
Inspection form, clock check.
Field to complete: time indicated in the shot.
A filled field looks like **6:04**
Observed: **11:02**
